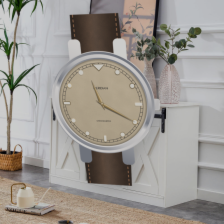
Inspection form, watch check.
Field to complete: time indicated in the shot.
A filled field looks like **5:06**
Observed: **11:20**
